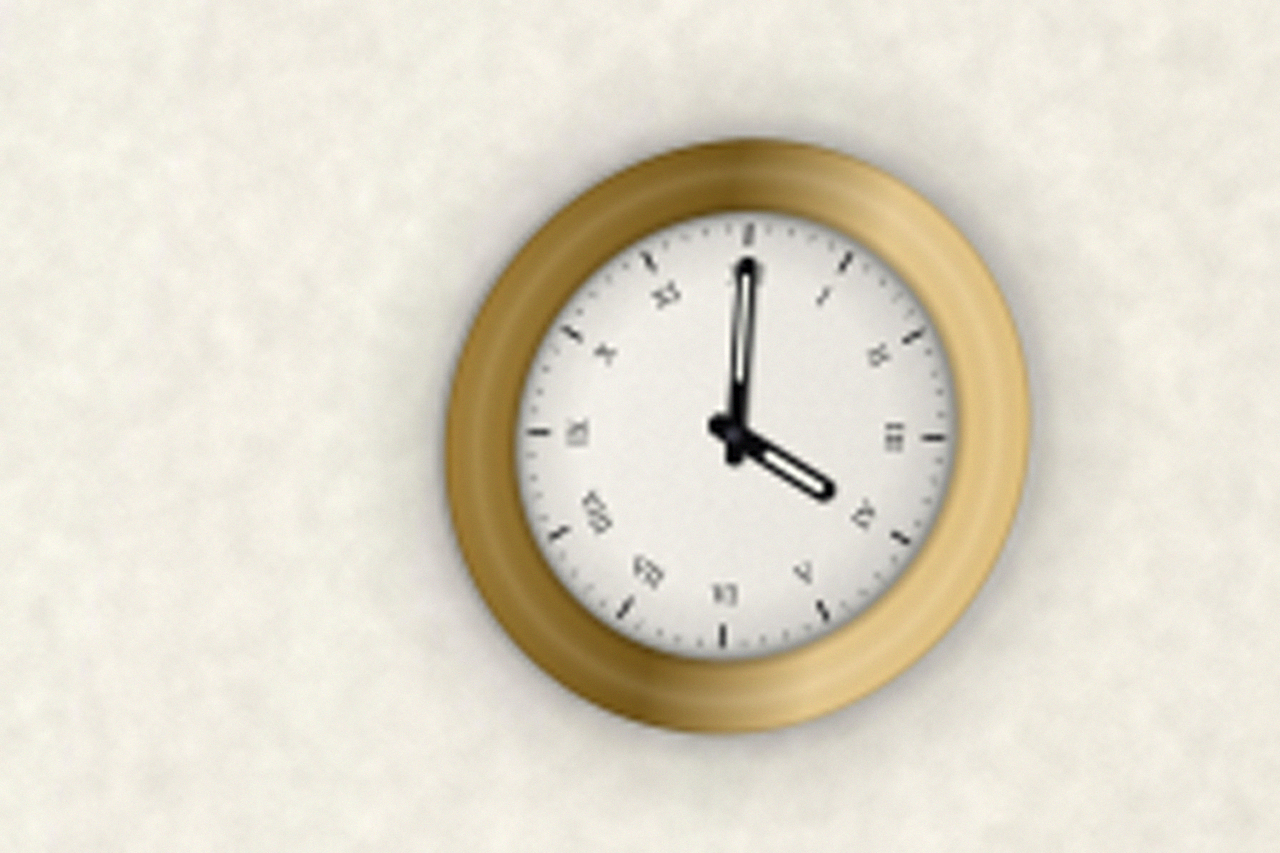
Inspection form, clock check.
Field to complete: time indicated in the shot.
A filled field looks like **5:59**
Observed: **4:00**
